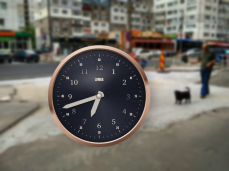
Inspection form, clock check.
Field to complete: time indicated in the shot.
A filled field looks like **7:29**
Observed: **6:42**
